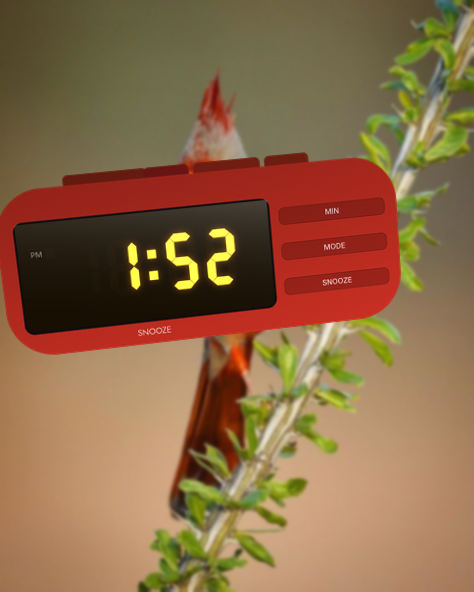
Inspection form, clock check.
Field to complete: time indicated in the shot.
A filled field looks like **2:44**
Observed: **1:52**
